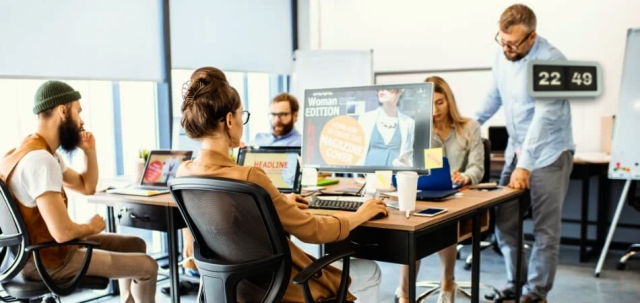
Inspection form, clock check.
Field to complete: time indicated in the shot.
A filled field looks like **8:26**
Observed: **22:49**
